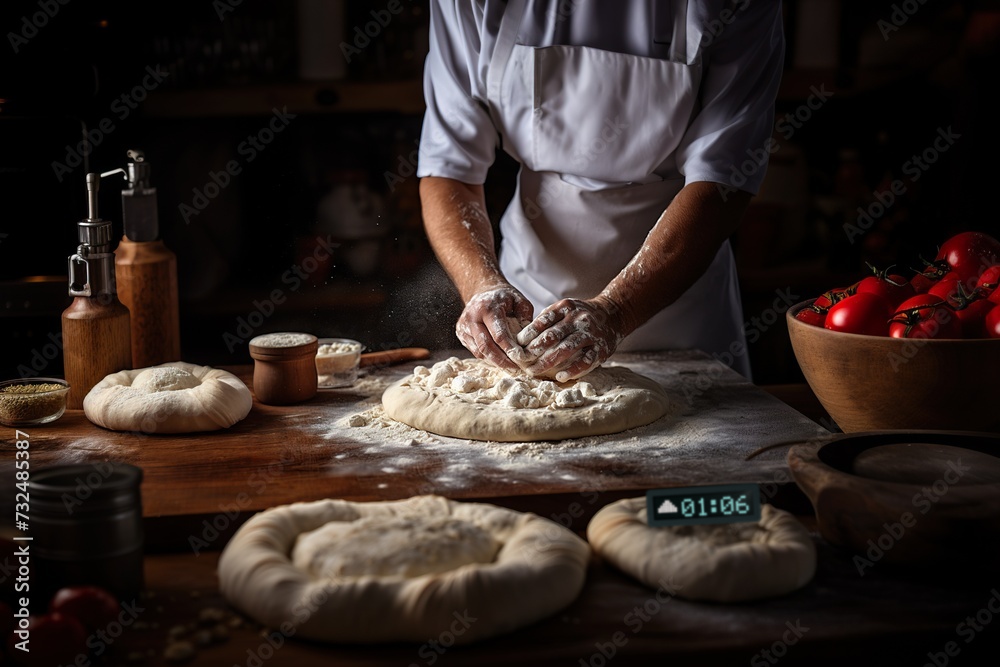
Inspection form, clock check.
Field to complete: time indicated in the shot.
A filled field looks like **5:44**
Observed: **1:06**
